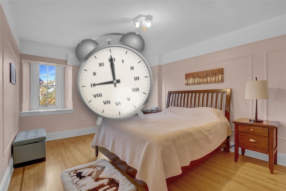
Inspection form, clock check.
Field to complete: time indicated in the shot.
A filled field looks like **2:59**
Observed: **9:00**
